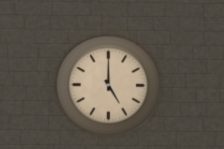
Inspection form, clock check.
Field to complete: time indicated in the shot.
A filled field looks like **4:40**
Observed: **5:00**
